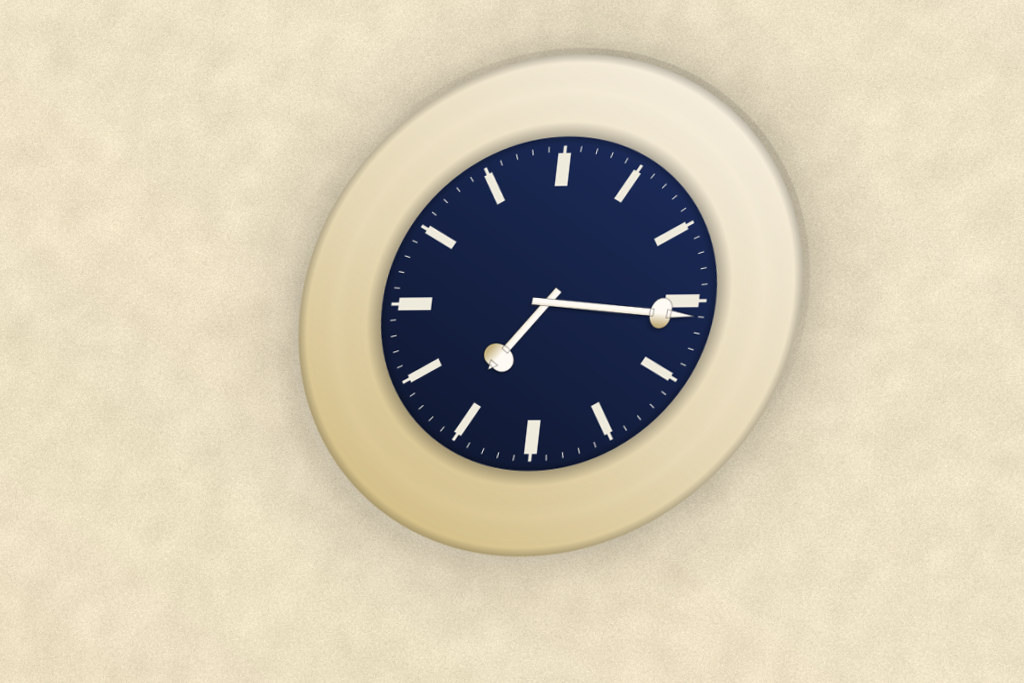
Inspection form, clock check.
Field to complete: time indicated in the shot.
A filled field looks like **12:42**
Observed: **7:16**
